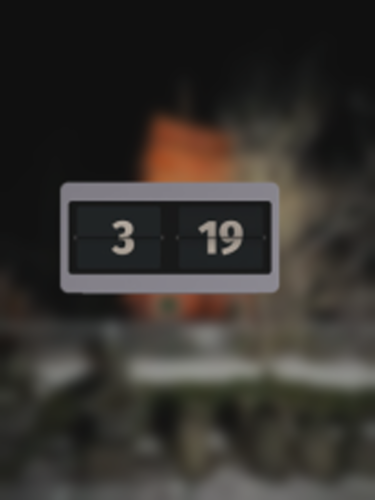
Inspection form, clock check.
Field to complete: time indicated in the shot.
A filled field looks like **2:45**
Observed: **3:19**
